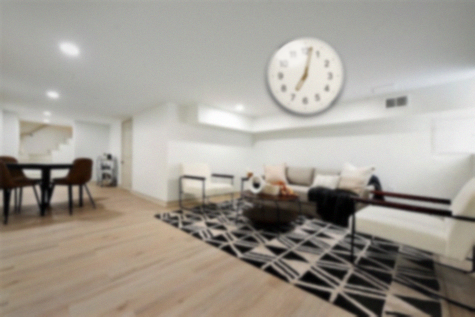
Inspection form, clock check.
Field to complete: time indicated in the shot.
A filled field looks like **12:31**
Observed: **7:02**
